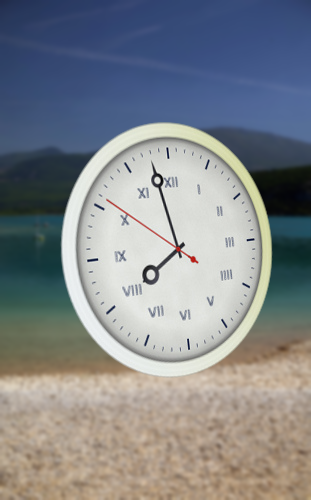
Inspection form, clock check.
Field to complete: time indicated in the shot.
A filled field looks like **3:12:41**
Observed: **7:57:51**
